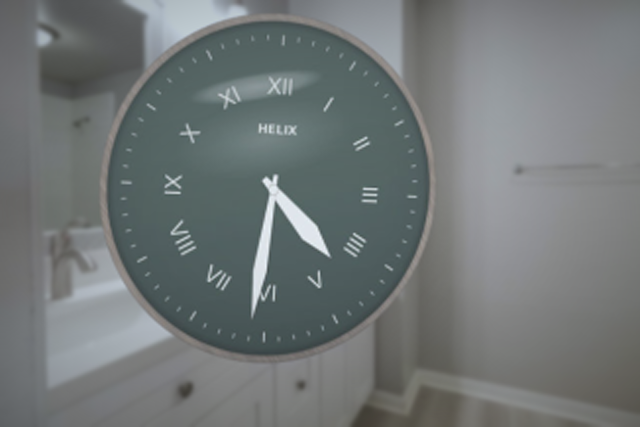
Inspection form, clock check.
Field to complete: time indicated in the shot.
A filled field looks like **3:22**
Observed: **4:31**
